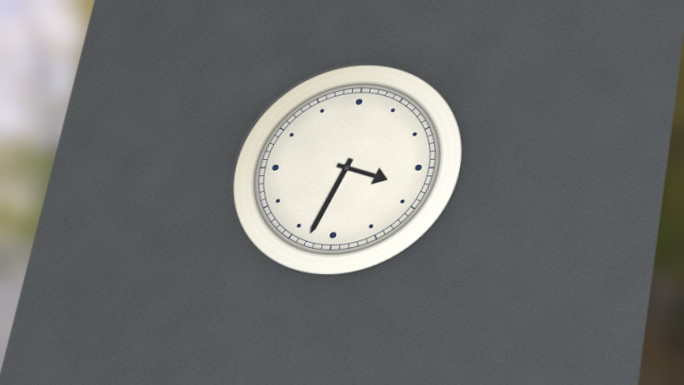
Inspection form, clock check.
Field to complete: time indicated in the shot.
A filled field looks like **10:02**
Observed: **3:33**
